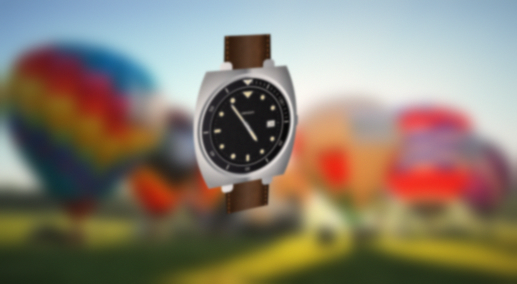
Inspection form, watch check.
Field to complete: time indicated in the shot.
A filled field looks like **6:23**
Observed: **4:54**
